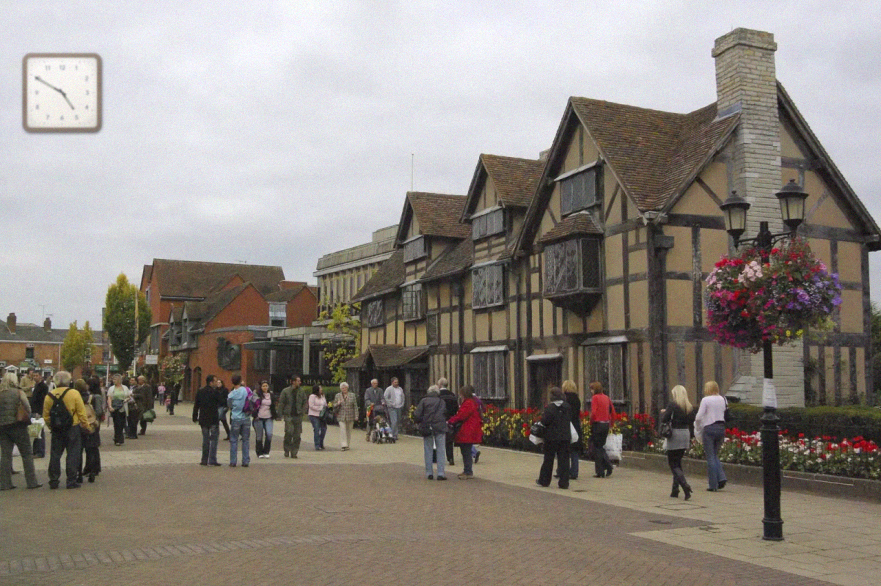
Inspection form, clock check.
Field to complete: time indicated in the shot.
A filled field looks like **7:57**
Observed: **4:50**
